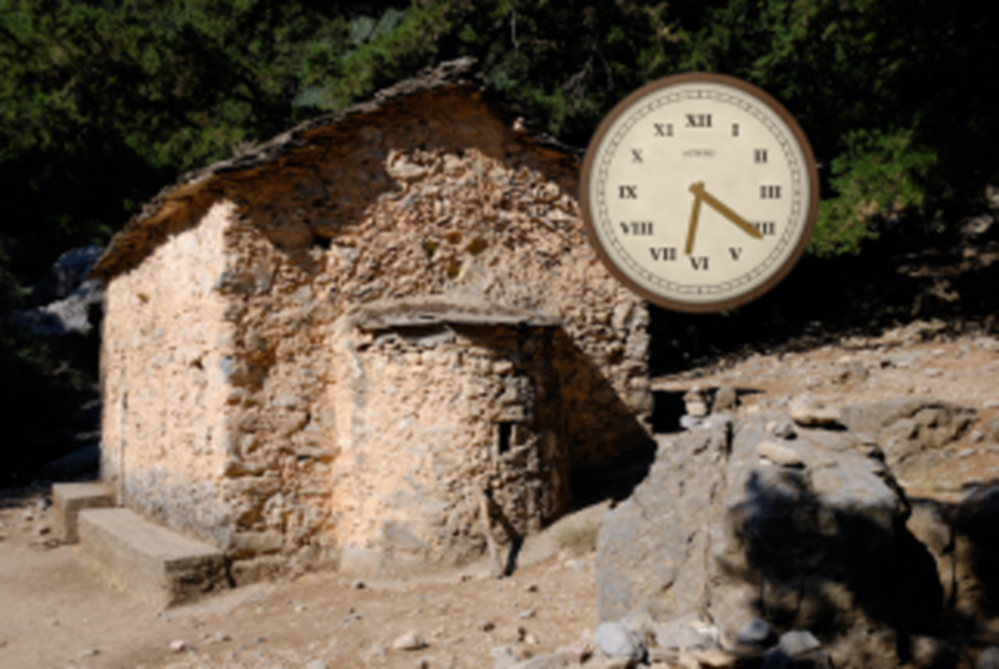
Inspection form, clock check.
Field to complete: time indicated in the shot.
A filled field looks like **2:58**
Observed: **6:21**
